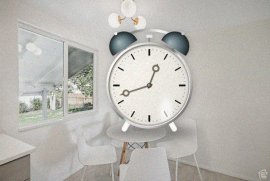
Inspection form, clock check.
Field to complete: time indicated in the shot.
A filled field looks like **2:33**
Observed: **12:42**
